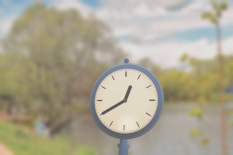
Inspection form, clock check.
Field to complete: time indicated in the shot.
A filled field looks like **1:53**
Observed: **12:40**
